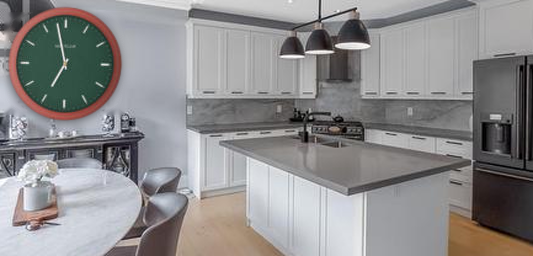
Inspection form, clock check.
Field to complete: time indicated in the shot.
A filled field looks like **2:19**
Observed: **6:58**
